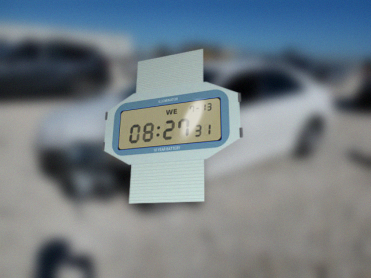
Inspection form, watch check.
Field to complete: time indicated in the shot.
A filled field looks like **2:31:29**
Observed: **8:27:31**
